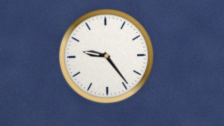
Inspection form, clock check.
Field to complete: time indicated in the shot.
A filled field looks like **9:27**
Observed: **9:24**
